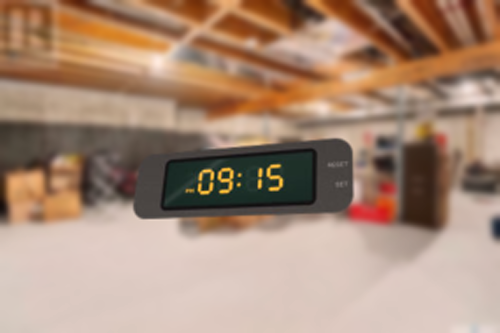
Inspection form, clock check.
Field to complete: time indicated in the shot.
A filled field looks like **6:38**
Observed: **9:15**
